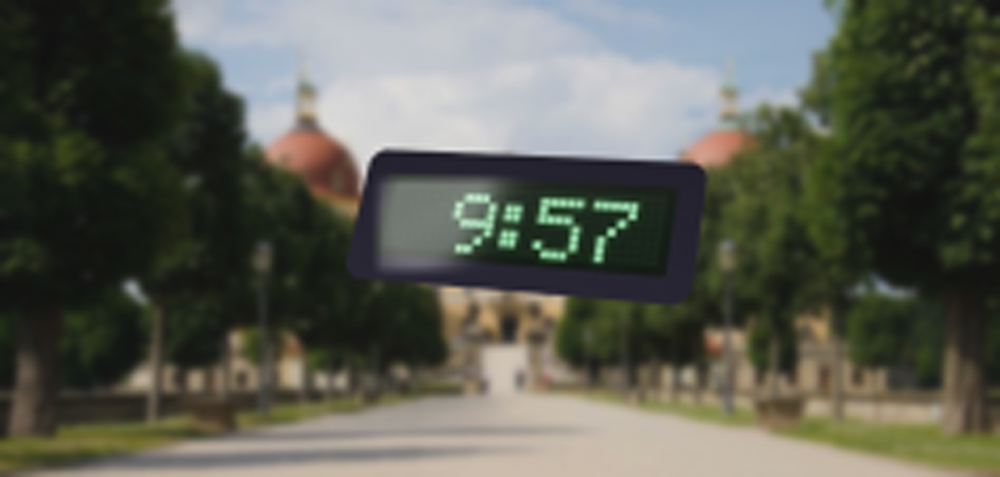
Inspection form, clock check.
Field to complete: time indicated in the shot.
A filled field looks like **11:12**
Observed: **9:57**
